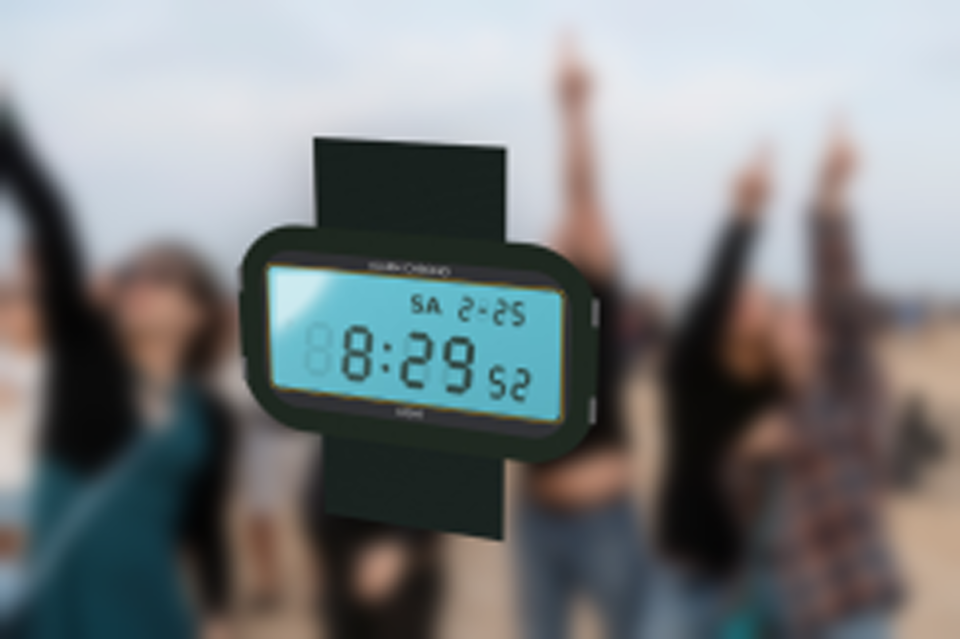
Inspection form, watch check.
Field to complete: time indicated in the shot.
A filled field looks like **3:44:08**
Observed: **8:29:52**
